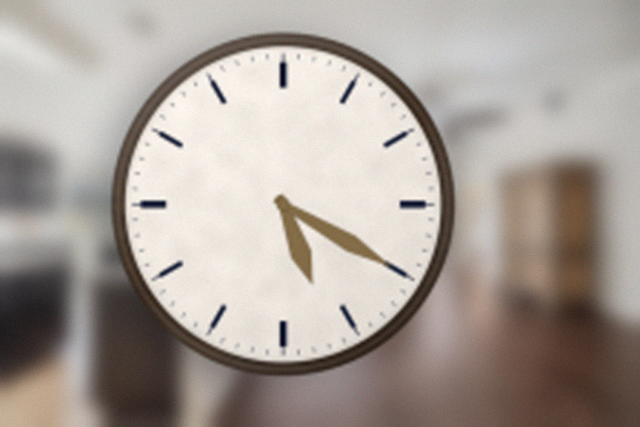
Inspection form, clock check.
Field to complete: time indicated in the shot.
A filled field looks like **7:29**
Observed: **5:20**
